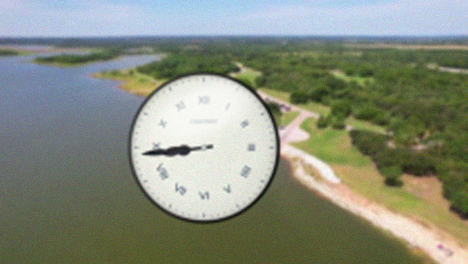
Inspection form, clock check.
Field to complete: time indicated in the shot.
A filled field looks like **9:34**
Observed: **8:44**
